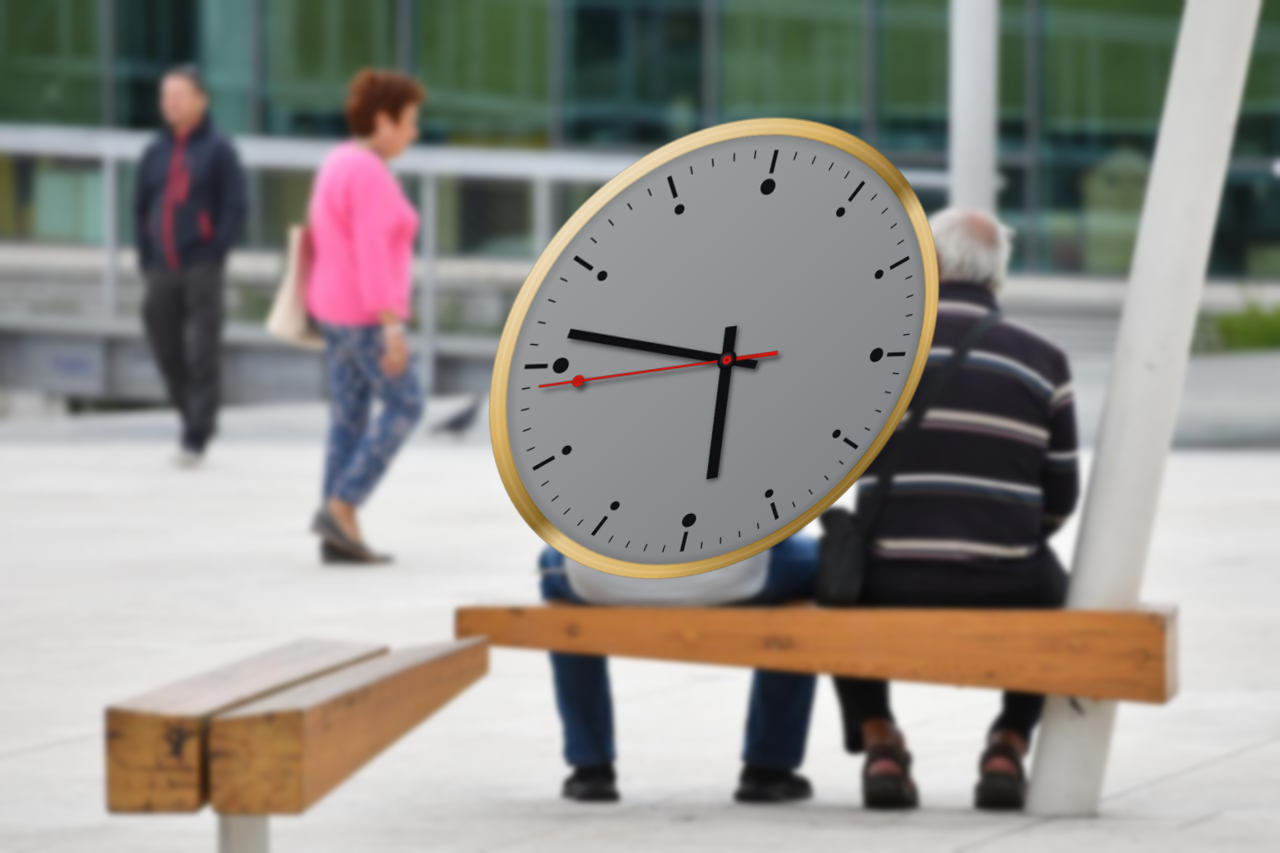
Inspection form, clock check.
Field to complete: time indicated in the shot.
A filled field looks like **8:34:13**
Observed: **5:46:44**
